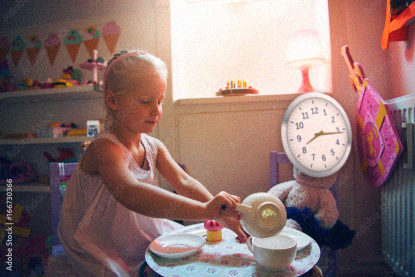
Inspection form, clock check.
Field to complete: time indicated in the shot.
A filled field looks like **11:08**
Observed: **8:16**
